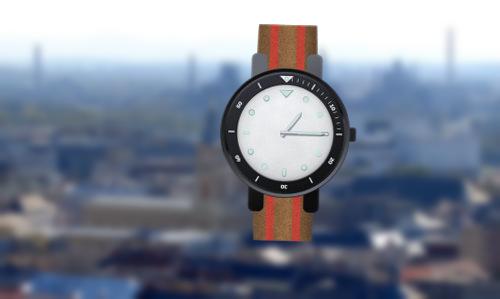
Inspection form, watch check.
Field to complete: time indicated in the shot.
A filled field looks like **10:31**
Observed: **1:15**
